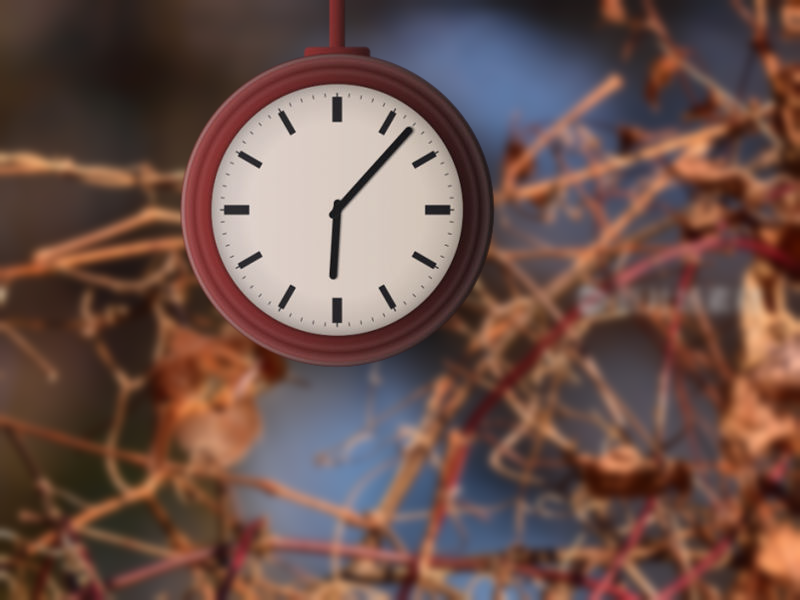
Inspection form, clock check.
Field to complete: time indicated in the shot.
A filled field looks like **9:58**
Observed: **6:07**
